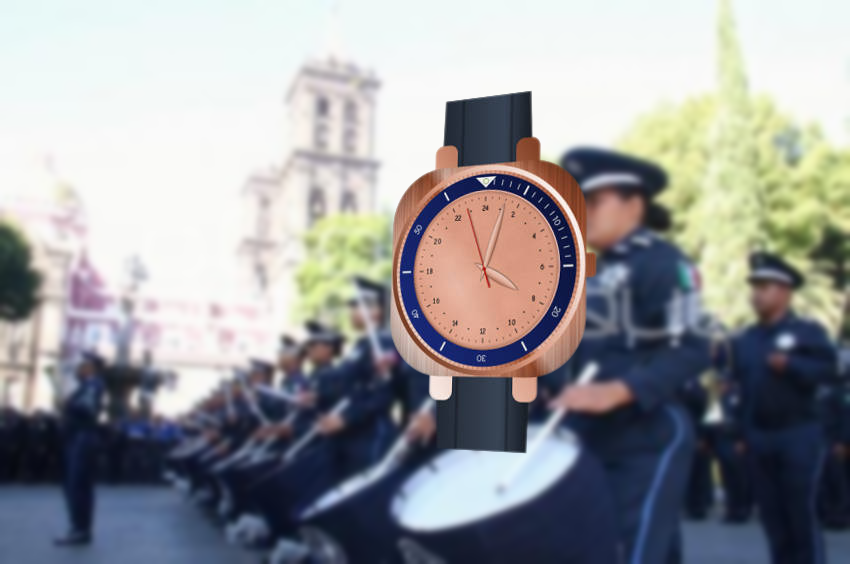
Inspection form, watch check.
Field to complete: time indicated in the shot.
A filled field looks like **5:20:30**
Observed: **8:02:57**
